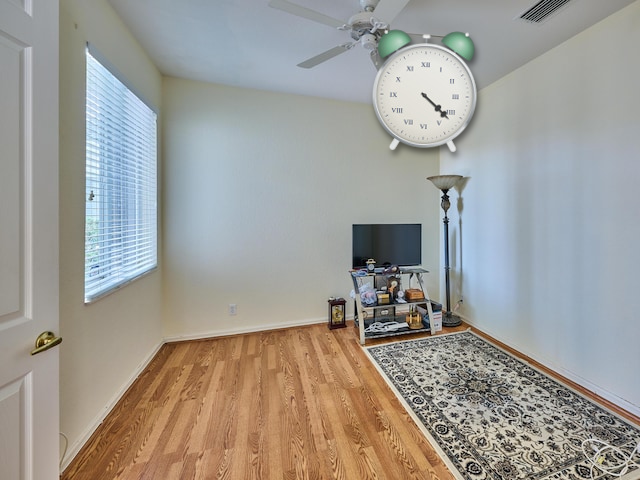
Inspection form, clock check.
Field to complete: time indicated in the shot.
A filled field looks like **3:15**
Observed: **4:22**
